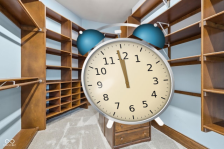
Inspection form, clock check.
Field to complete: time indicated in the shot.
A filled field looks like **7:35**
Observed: **11:59**
